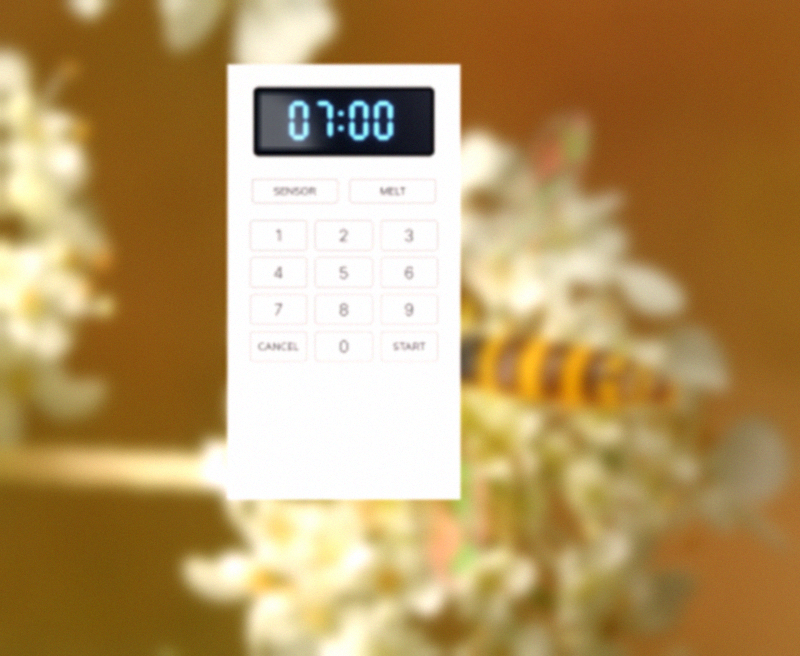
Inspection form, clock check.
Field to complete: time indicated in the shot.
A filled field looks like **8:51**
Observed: **7:00**
